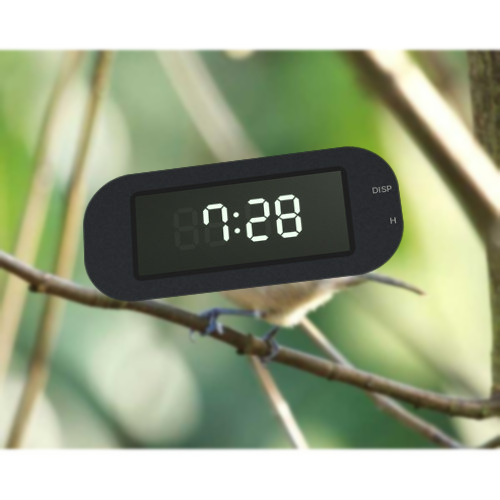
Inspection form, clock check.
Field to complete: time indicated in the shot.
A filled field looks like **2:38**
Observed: **7:28**
